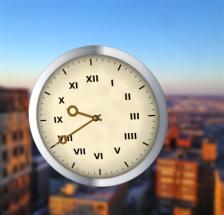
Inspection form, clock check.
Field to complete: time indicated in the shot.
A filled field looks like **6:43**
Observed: **9:40**
